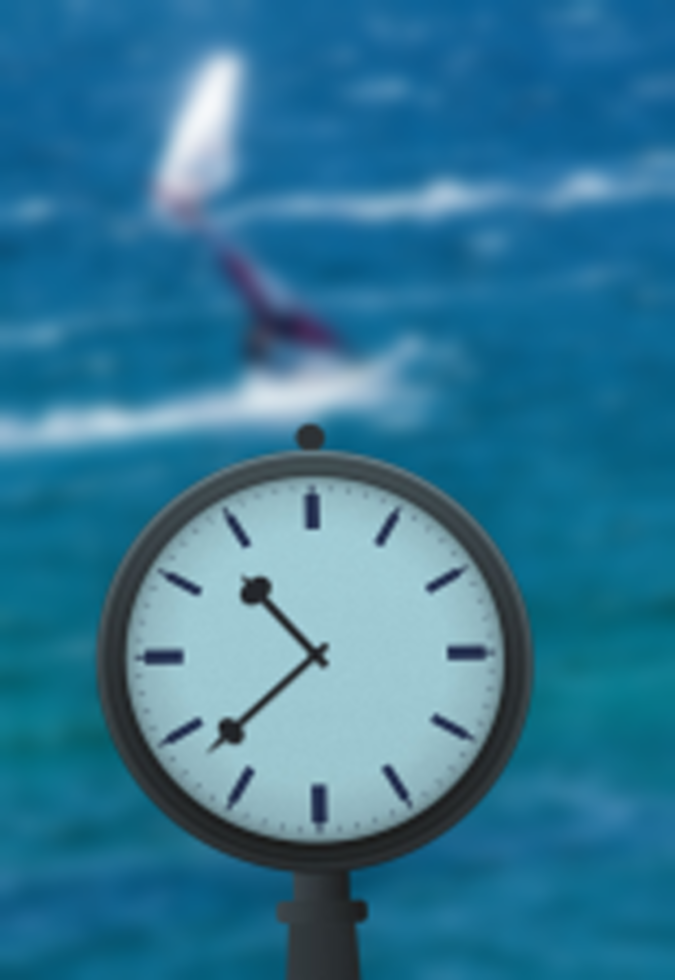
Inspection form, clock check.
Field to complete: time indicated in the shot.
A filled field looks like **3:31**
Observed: **10:38**
